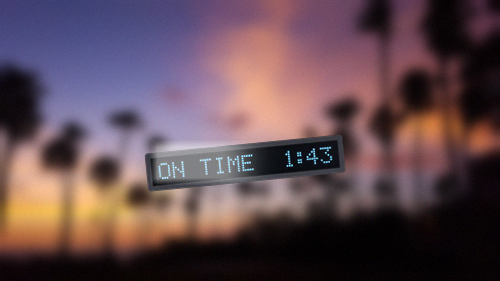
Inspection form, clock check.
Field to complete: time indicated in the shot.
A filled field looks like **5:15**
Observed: **1:43**
